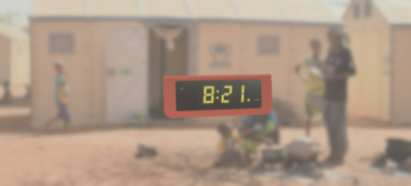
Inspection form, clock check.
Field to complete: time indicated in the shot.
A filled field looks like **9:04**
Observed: **8:21**
